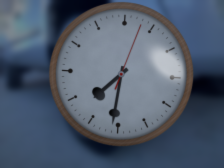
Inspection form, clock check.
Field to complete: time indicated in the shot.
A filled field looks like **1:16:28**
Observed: **7:31:03**
